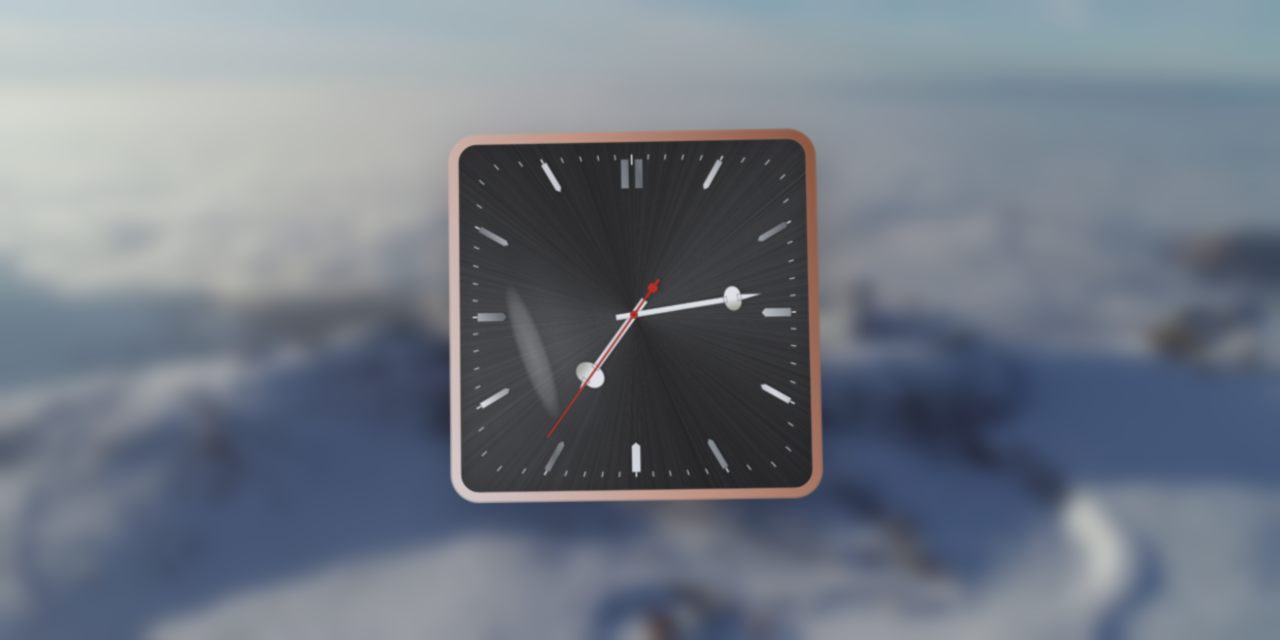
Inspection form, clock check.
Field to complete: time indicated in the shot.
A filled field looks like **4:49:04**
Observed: **7:13:36**
